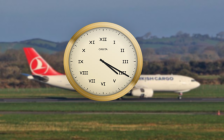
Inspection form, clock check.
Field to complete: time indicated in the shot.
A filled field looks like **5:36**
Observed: **4:20**
